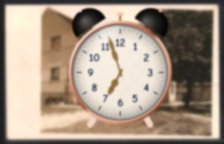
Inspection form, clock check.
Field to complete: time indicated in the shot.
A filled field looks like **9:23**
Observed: **6:57**
